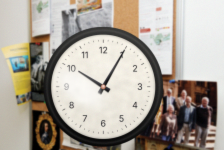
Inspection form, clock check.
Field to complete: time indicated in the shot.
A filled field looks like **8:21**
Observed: **10:05**
